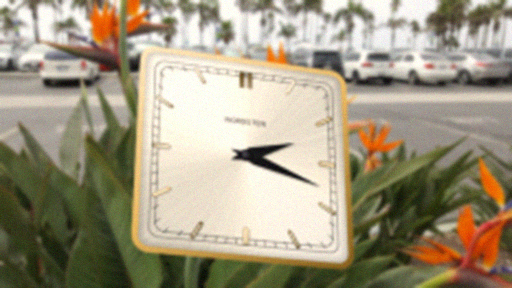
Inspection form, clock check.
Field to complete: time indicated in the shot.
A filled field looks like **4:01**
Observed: **2:18**
